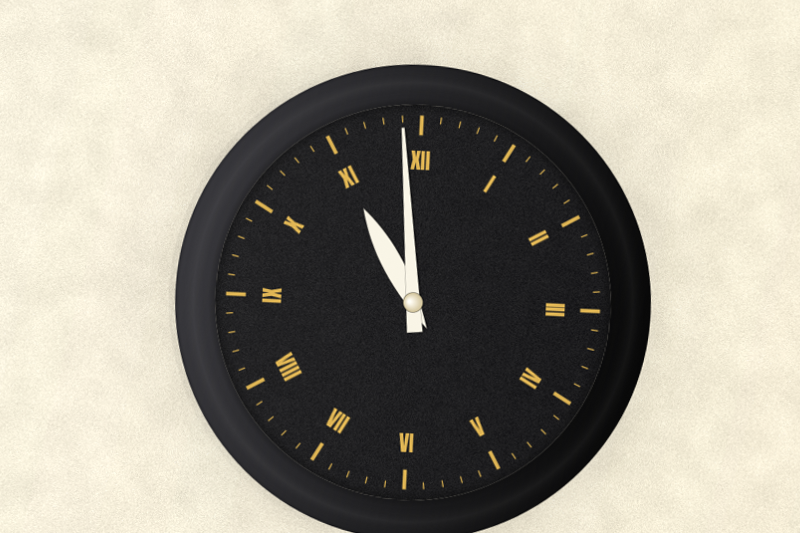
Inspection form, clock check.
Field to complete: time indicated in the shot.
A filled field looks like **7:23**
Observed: **10:59**
